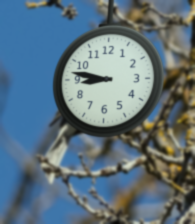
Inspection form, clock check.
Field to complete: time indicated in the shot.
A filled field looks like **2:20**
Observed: **8:47**
